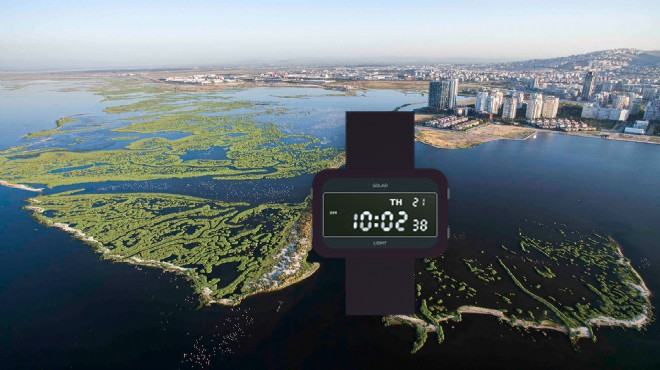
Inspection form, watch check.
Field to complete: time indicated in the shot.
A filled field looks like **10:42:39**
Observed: **10:02:38**
